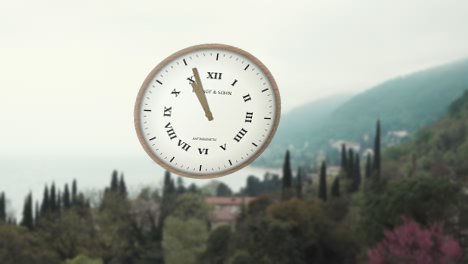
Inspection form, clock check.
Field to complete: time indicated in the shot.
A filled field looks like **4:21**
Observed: **10:56**
